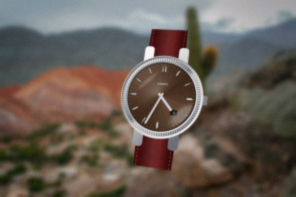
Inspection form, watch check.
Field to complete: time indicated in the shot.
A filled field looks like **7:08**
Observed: **4:34**
